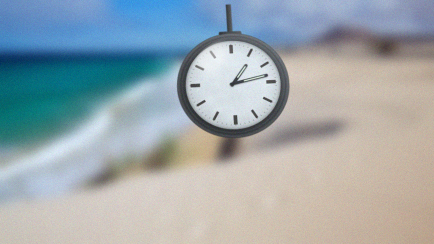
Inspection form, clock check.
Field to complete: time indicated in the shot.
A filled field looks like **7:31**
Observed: **1:13**
